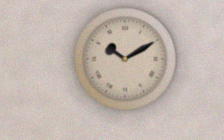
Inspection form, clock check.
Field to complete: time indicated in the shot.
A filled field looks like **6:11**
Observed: **10:10**
